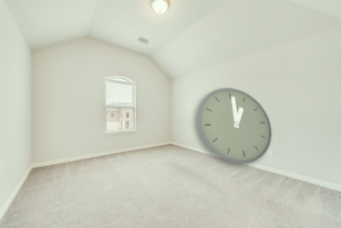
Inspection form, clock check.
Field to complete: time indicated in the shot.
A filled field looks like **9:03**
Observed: **1:01**
